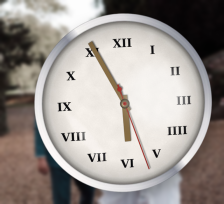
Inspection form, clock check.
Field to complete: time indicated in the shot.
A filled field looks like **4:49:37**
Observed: **5:55:27**
